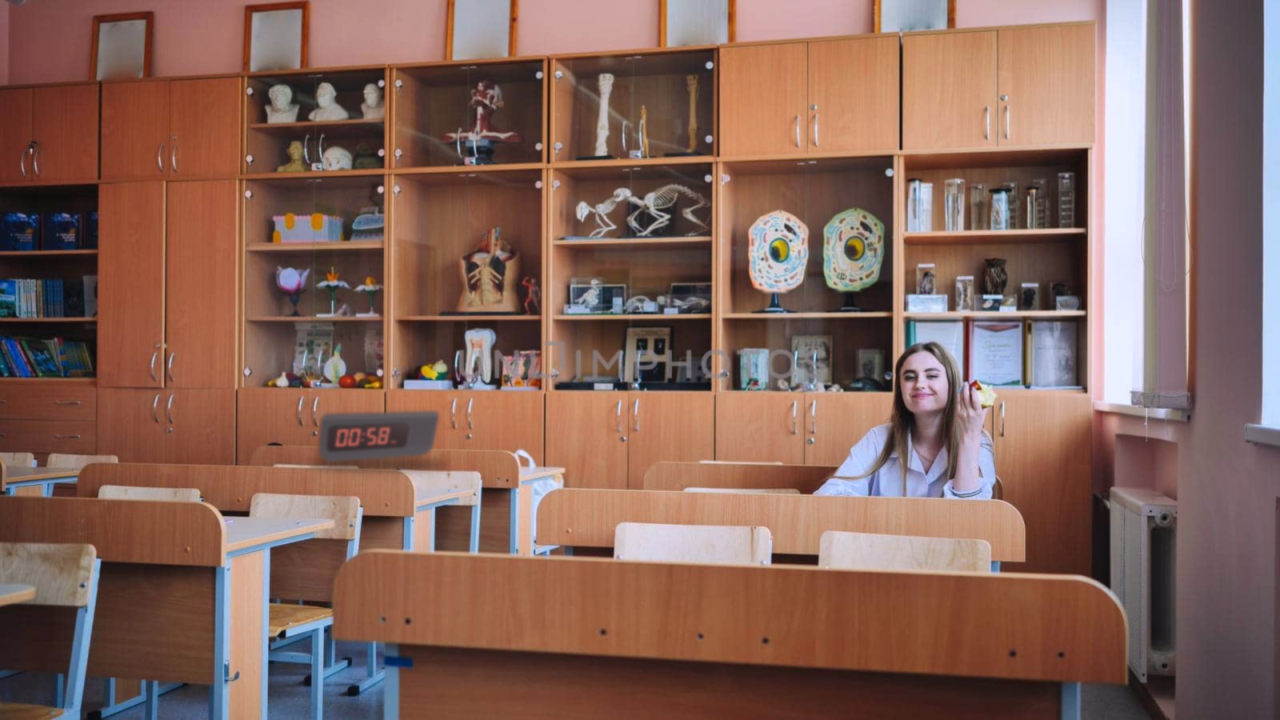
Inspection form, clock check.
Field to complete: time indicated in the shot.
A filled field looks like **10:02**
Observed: **0:58**
